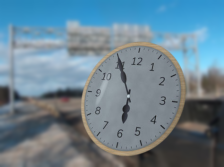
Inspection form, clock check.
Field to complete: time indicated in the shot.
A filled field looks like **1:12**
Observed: **5:55**
